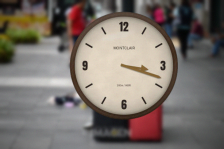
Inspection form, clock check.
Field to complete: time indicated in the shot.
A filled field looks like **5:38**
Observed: **3:18**
